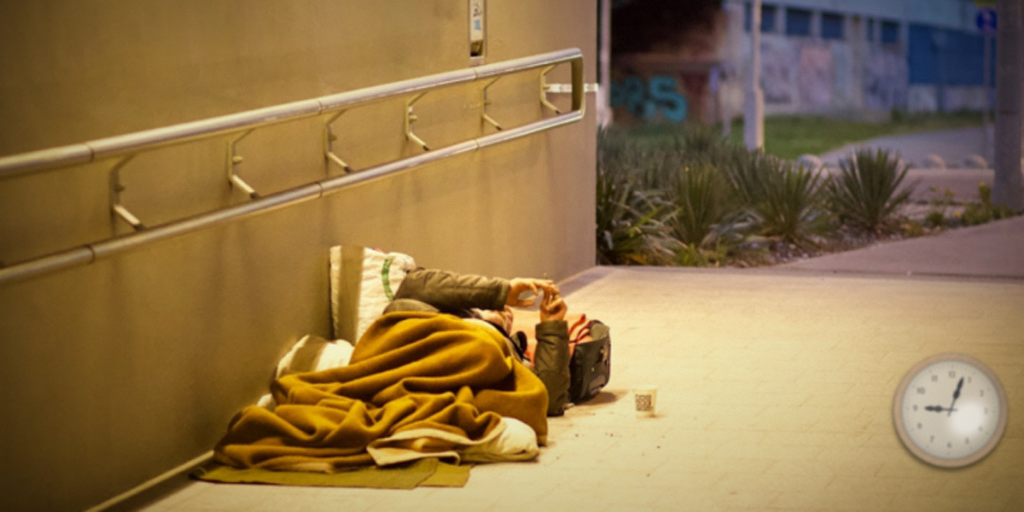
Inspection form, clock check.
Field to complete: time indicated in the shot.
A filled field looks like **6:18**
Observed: **9:03**
